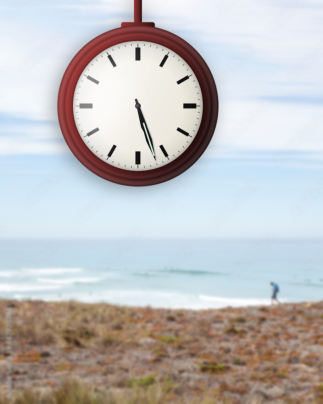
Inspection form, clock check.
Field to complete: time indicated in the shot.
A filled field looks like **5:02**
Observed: **5:27**
